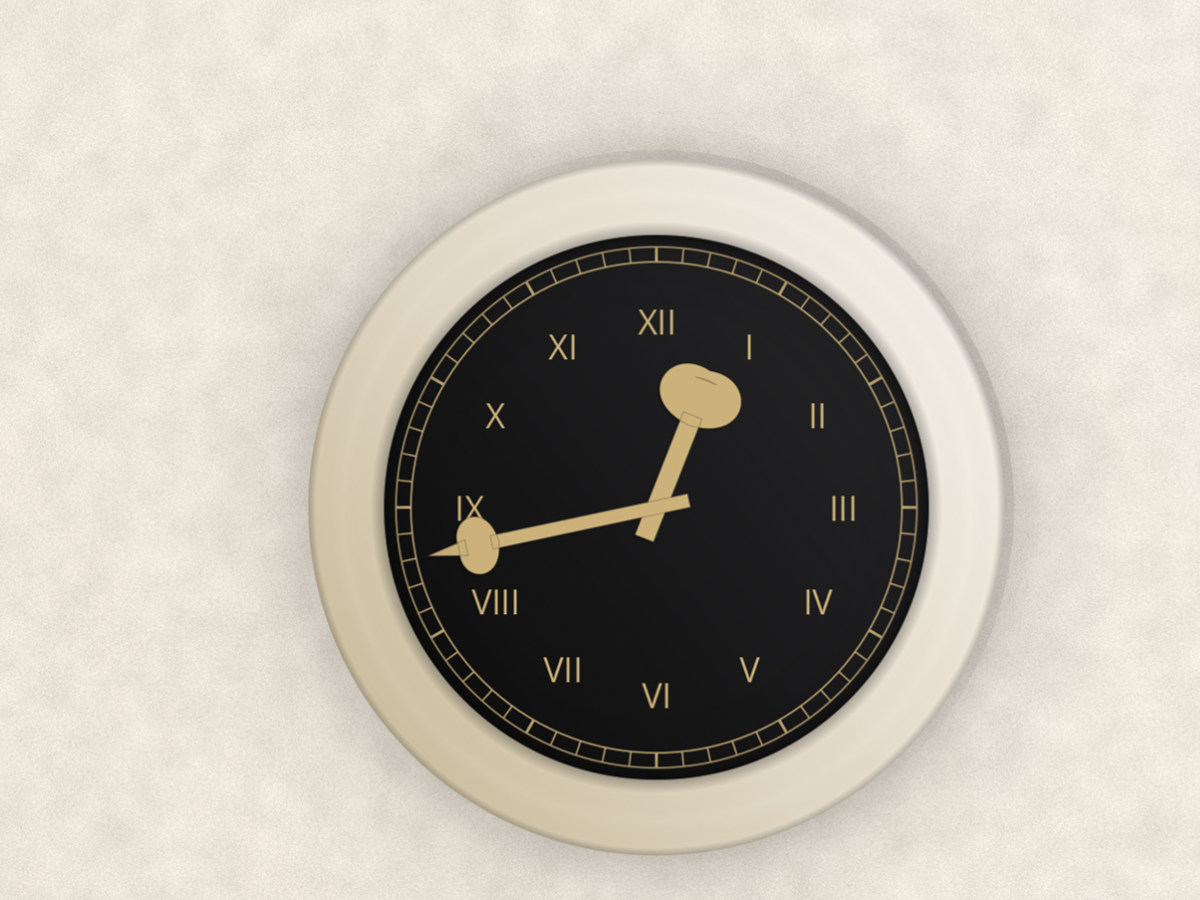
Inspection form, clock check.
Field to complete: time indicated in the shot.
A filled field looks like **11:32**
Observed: **12:43**
